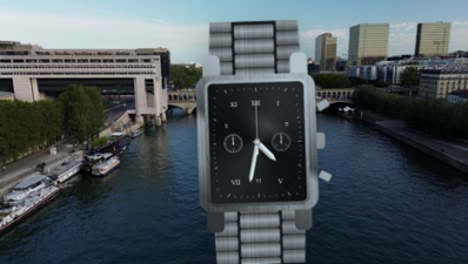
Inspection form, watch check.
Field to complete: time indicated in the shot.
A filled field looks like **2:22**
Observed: **4:32**
